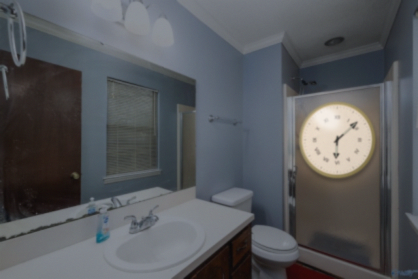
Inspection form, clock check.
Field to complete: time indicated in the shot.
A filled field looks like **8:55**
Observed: **6:08**
